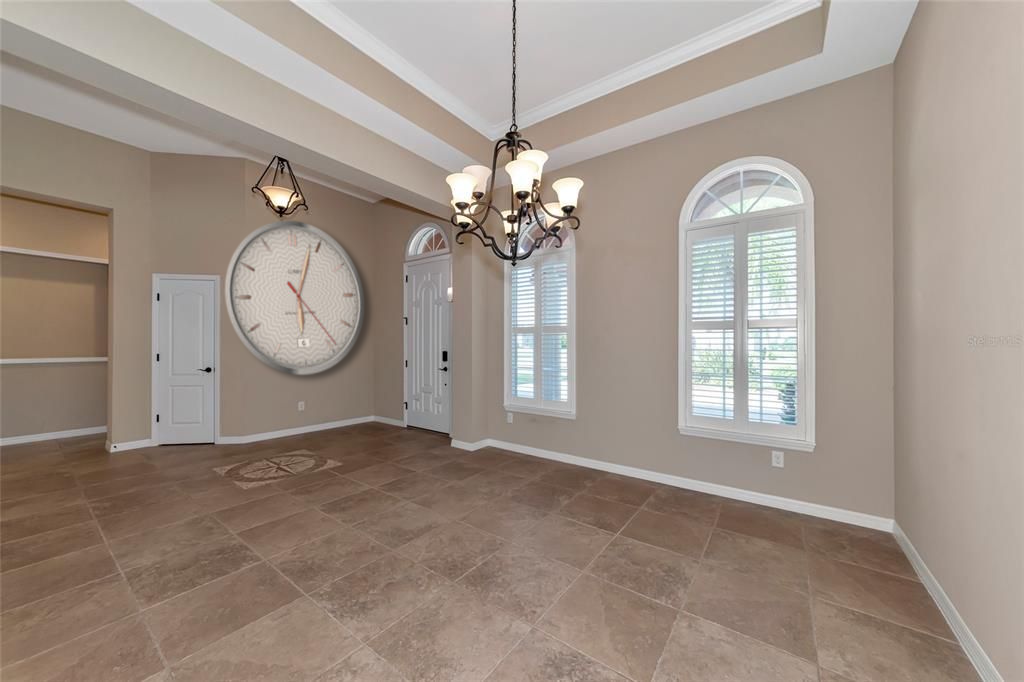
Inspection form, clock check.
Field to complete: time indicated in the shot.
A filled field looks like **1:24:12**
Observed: **6:03:24**
